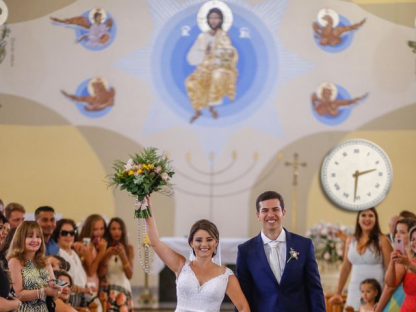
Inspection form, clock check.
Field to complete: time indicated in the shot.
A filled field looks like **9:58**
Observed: **2:31**
